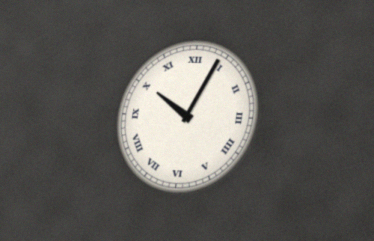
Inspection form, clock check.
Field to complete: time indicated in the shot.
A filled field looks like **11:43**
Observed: **10:04**
